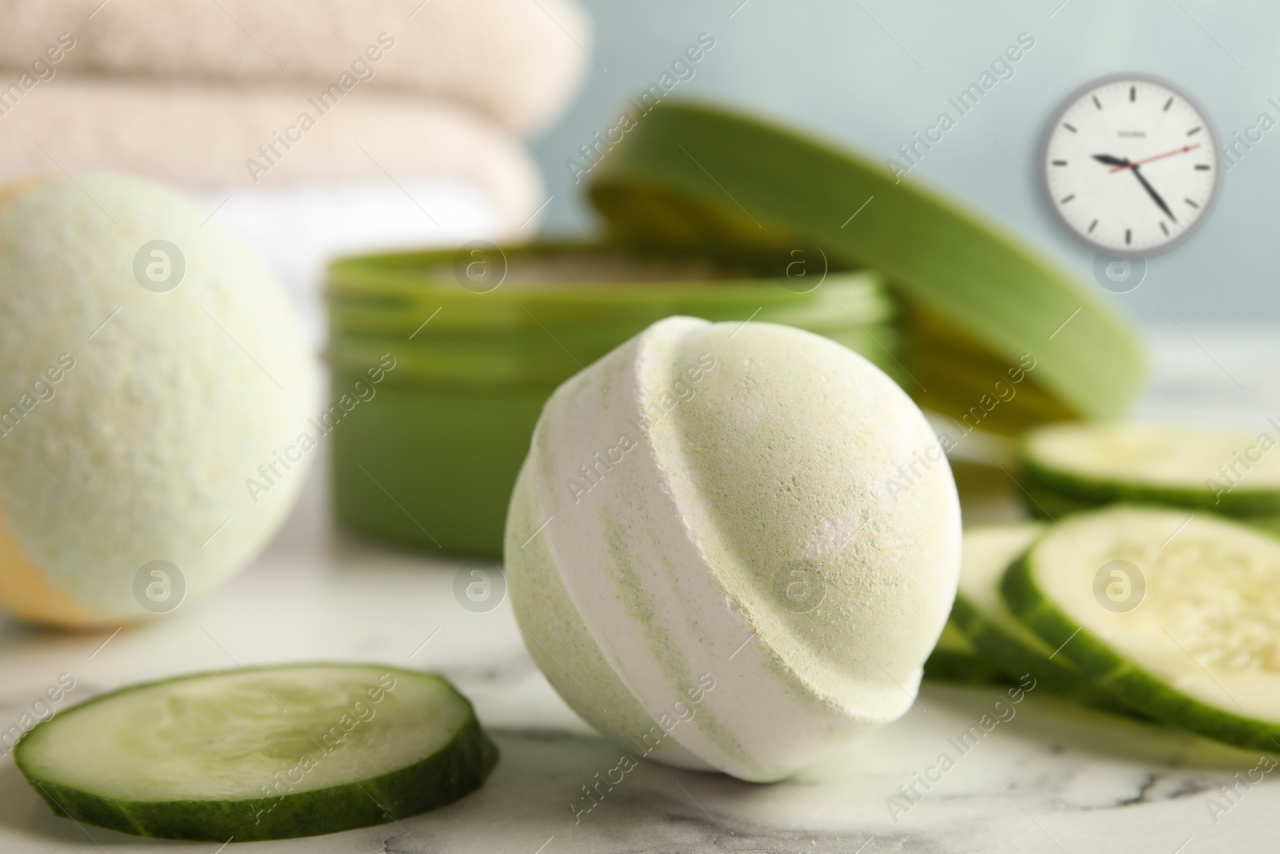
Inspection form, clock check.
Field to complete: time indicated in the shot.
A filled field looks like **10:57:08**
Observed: **9:23:12**
